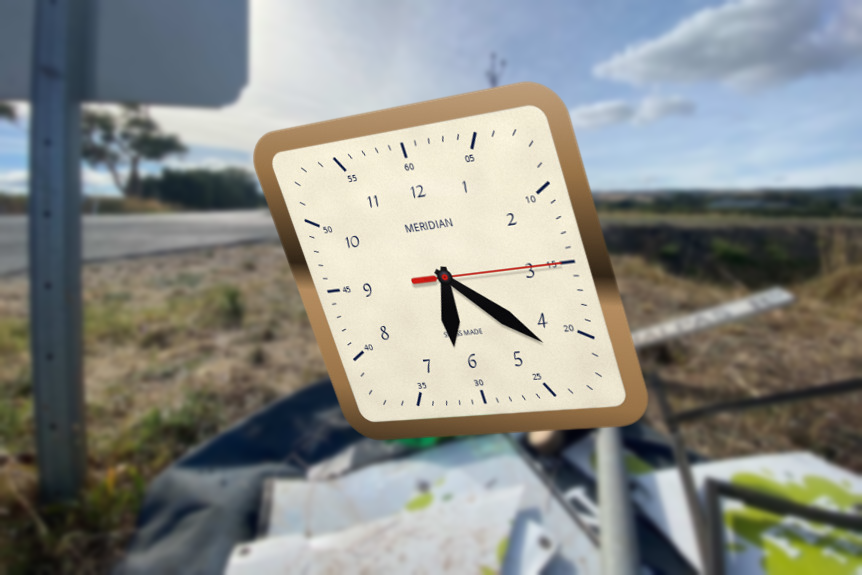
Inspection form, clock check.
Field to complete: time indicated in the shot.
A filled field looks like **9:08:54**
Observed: **6:22:15**
